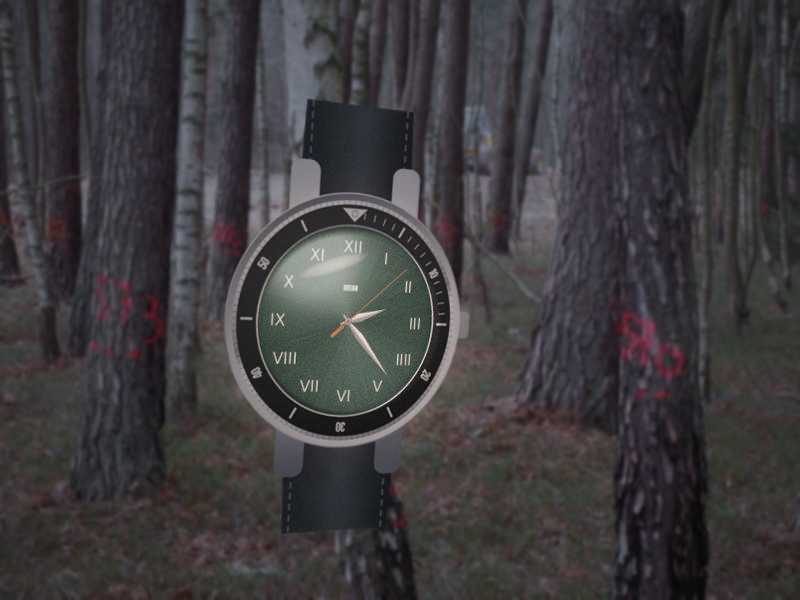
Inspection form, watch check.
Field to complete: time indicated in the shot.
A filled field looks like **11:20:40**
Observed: **2:23:08**
